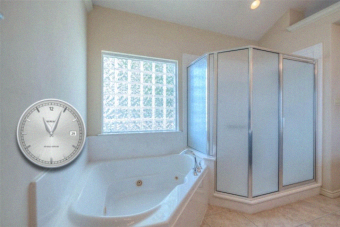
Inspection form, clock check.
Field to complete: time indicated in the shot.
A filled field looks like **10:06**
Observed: **11:04**
